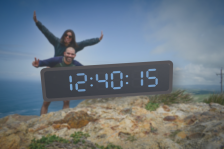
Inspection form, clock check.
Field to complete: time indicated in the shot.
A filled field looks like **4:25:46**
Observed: **12:40:15**
